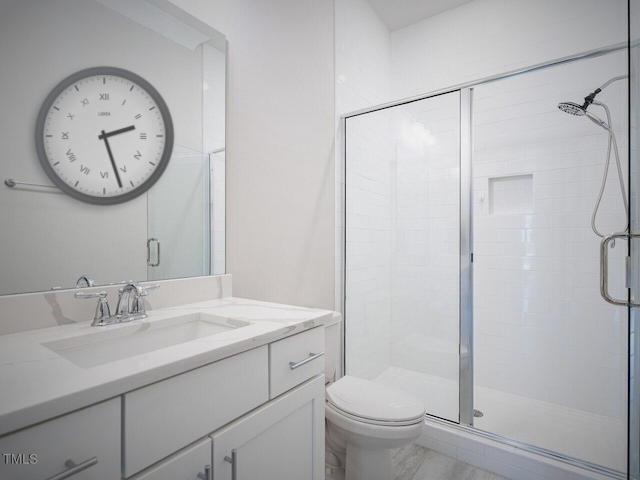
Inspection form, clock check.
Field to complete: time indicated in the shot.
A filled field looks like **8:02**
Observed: **2:27**
